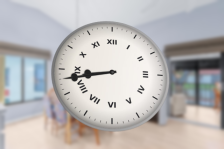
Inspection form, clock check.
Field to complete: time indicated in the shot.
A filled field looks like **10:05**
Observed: **8:43**
